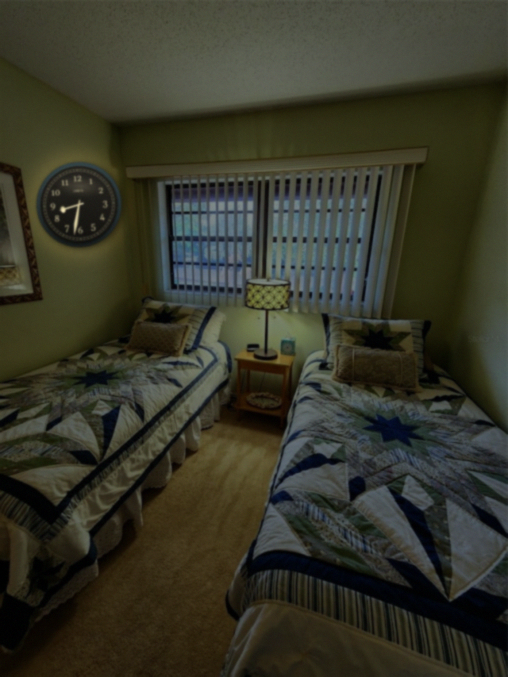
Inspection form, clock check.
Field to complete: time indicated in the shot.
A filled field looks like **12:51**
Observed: **8:32**
